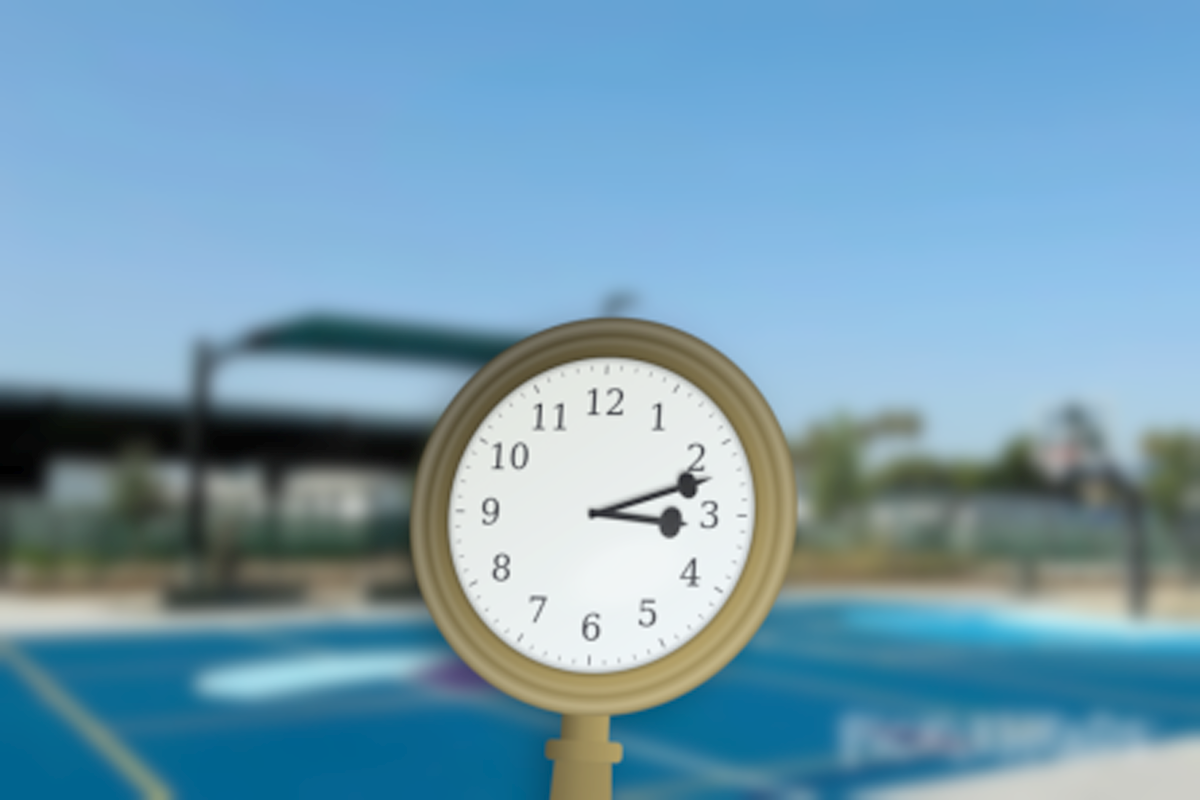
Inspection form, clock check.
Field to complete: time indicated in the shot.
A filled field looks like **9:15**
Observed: **3:12**
